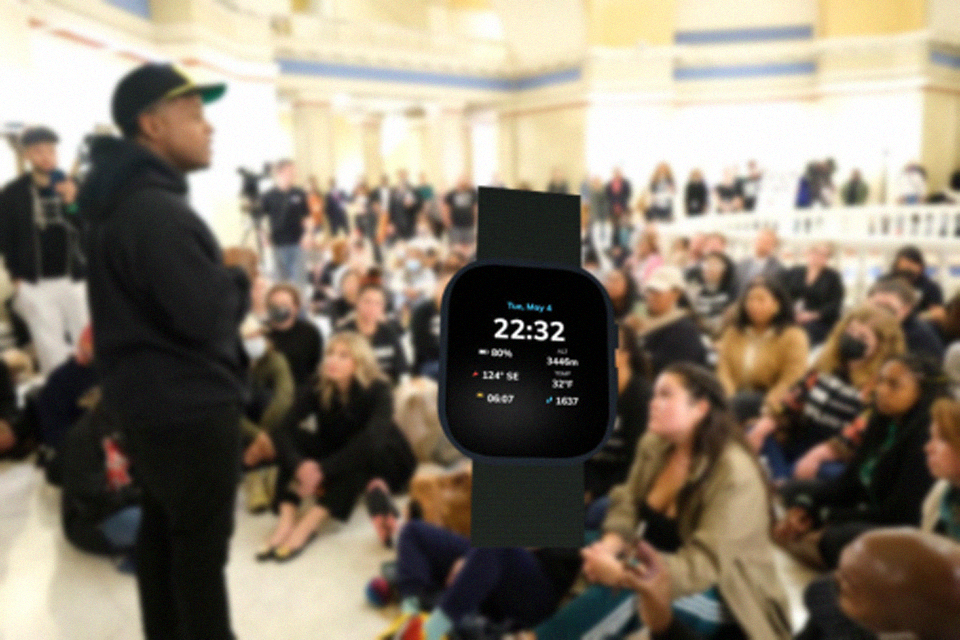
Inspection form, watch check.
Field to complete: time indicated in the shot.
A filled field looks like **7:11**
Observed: **22:32**
